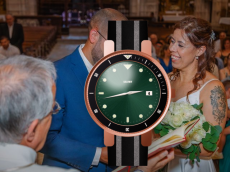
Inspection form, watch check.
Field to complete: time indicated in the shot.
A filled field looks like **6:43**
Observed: **2:43**
